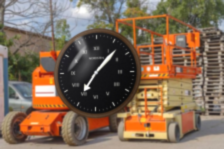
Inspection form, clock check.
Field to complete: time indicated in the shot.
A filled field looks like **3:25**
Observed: **7:07**
